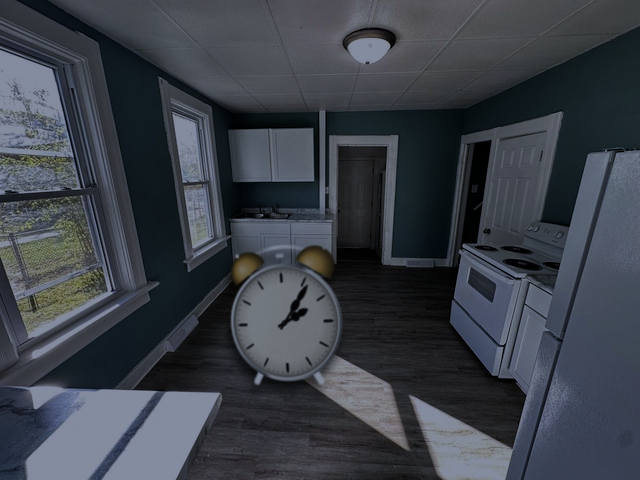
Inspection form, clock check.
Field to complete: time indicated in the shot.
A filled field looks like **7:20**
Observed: **2:06**
